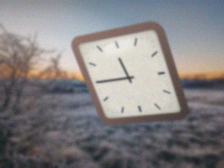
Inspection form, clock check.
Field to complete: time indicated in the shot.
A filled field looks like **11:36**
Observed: **11:45**
